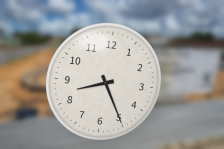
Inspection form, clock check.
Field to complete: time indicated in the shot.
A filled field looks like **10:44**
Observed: **8:25**
